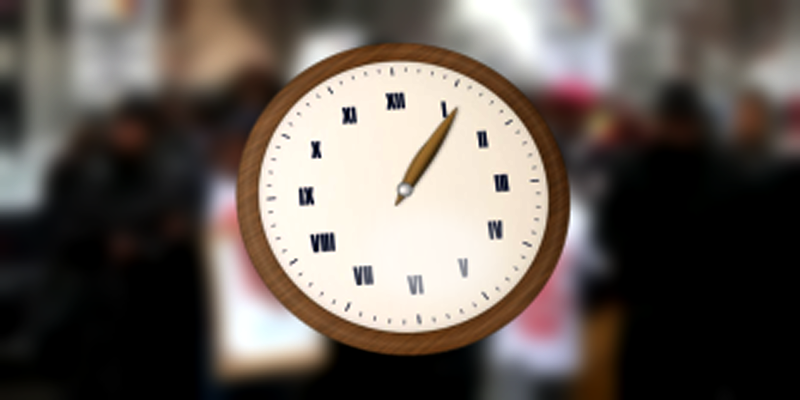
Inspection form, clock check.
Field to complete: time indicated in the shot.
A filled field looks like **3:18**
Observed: **1:06**
